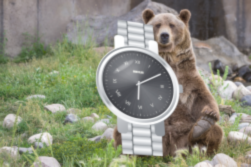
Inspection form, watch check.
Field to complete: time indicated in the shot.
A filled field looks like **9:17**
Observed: **6:10**
